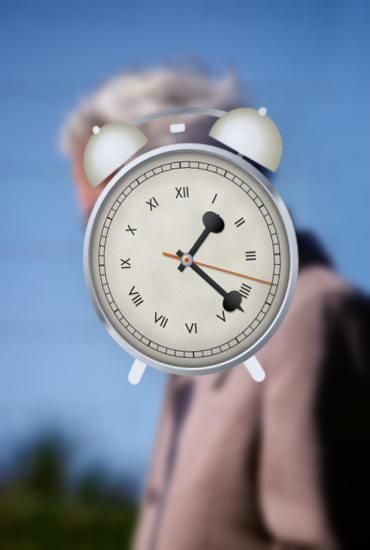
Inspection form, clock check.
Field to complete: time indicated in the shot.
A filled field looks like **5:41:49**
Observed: **1:22:18**
